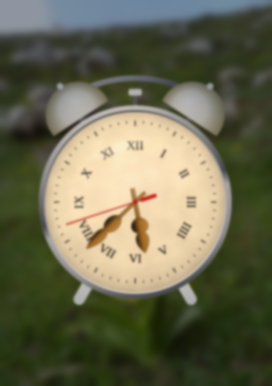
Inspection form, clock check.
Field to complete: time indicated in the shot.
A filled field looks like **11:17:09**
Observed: **5:37:42**
